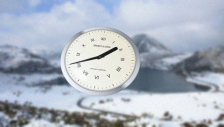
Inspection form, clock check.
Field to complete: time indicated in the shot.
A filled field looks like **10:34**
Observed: **1:41**
